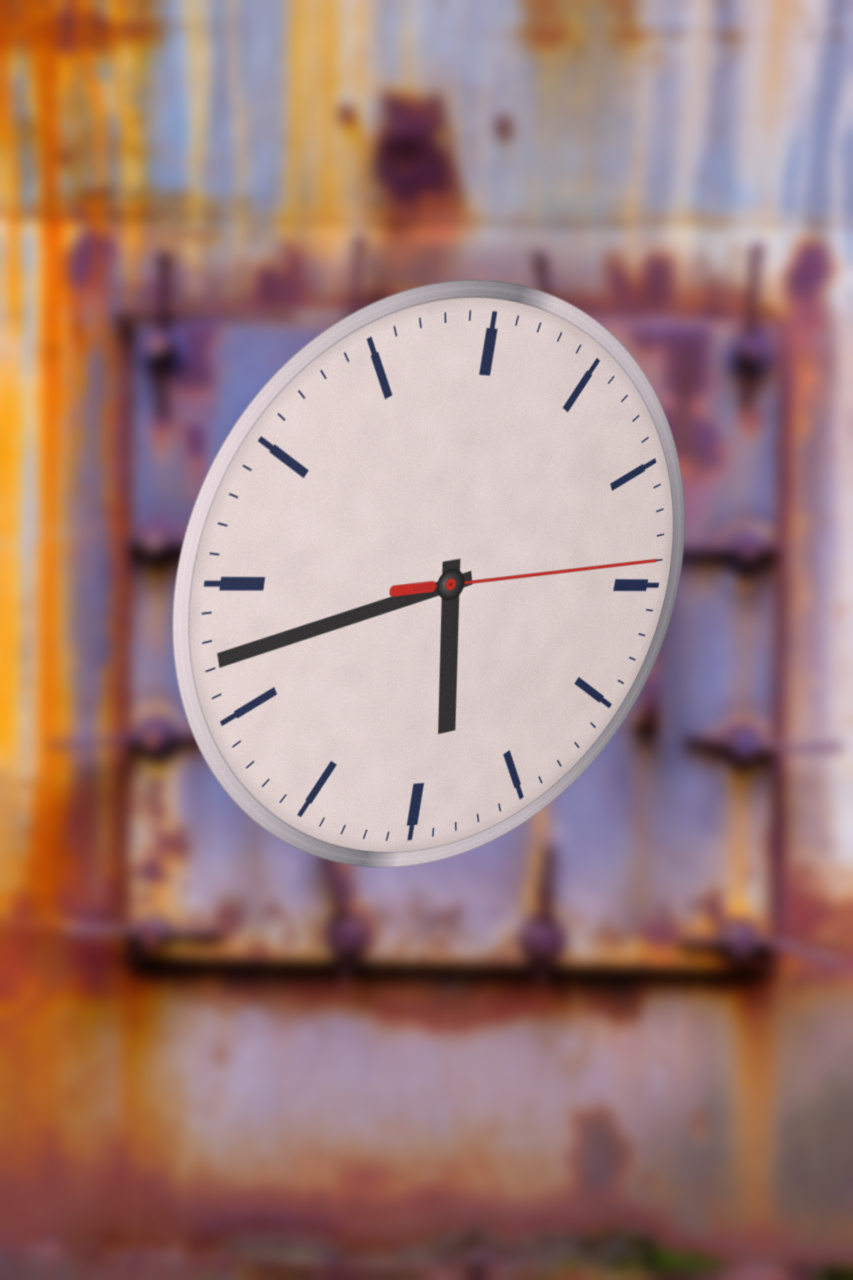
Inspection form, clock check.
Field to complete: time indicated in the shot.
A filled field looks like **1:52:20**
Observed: **5:42:14**
